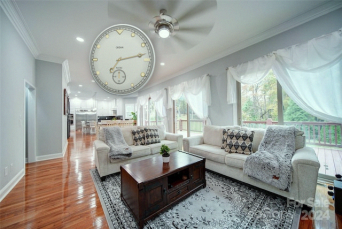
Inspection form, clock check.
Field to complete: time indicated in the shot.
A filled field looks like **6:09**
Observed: **7:13**
